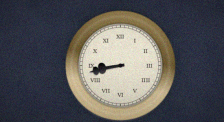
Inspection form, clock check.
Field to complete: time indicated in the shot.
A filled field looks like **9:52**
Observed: **8:43**
